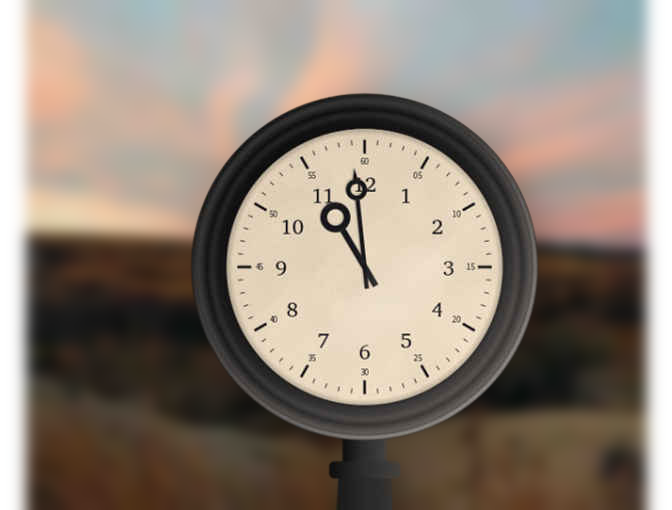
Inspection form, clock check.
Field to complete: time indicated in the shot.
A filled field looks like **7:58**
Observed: **10:59**
